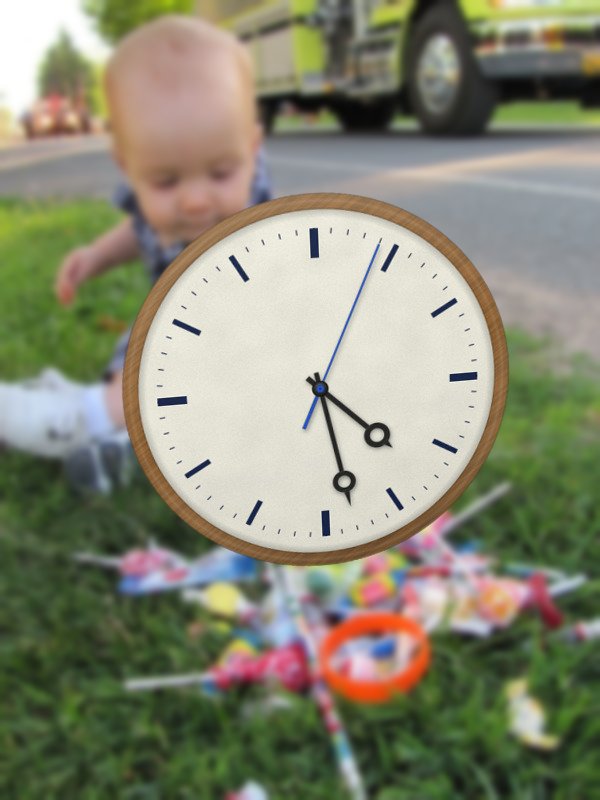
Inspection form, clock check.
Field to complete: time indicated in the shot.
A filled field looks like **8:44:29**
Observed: **4:28:04**
